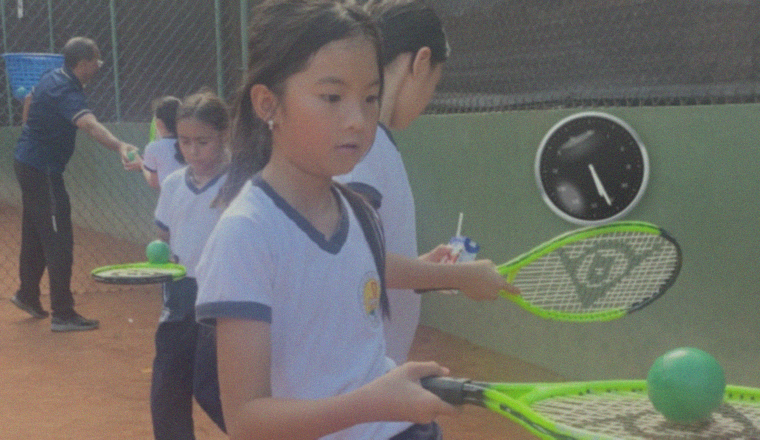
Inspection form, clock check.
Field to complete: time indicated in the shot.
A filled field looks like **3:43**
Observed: **5:26**
